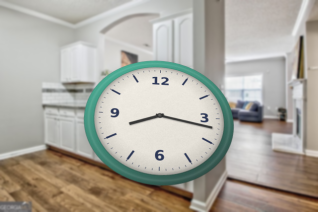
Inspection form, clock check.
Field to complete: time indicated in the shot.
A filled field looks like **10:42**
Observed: **8:17**
